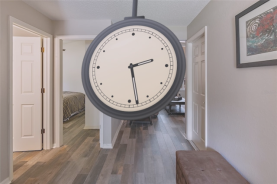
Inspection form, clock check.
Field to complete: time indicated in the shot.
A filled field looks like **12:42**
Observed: **2:28**
